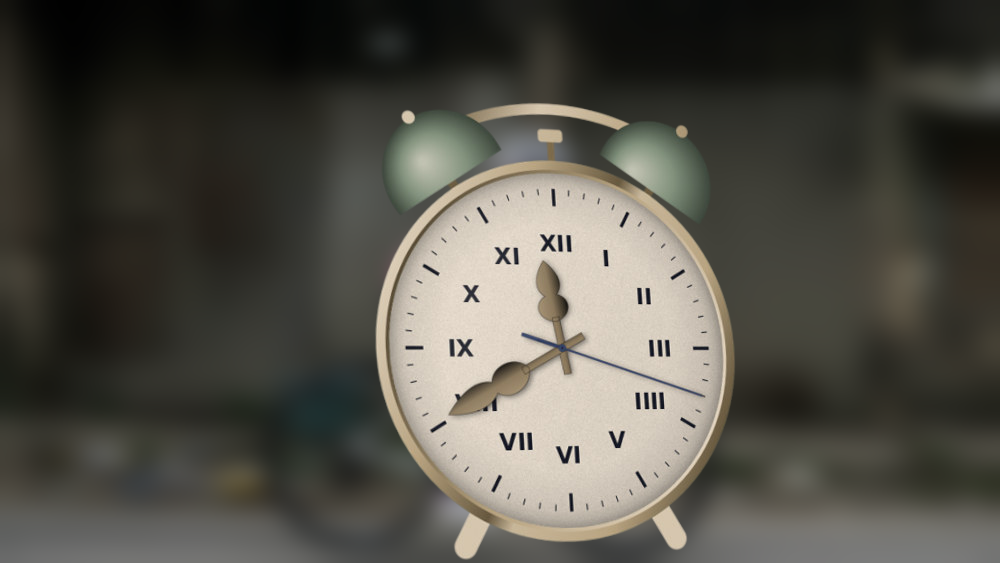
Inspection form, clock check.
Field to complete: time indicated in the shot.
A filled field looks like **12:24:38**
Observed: **11:40:18**
